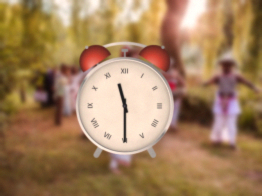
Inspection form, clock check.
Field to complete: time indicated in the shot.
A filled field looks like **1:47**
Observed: **11:30**
